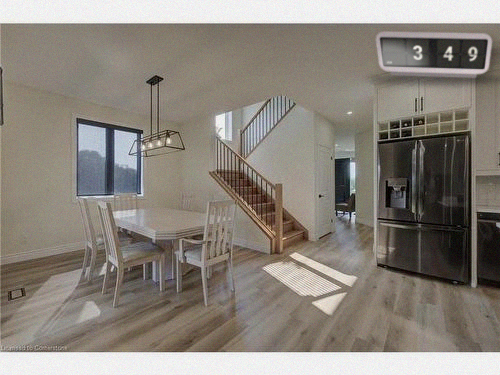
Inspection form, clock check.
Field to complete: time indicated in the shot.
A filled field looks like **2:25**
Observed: **3:49**
